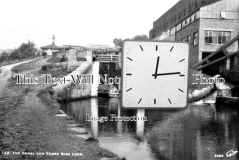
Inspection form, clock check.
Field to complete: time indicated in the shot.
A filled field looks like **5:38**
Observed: **12:14**
